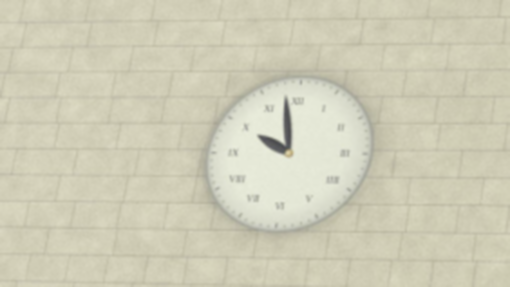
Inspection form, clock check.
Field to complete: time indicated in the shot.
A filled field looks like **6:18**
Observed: **9:58**
